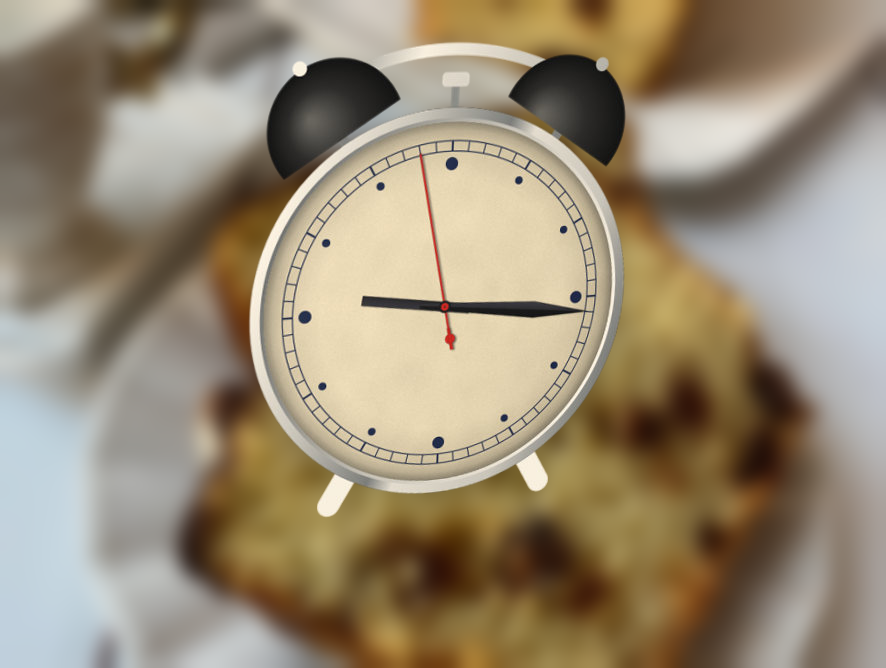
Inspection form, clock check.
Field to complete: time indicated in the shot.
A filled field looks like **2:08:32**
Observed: **9:15:58**
